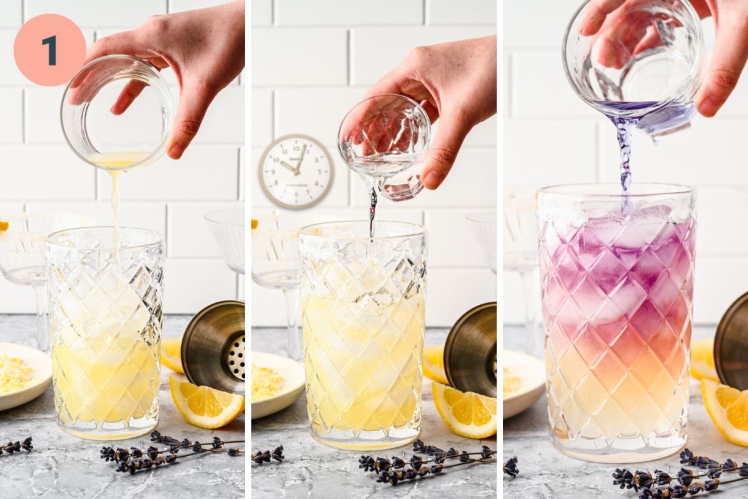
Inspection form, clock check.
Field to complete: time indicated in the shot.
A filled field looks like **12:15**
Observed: **10:03**
